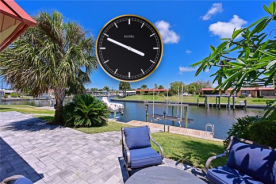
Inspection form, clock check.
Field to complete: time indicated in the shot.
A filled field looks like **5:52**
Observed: **3:49**
